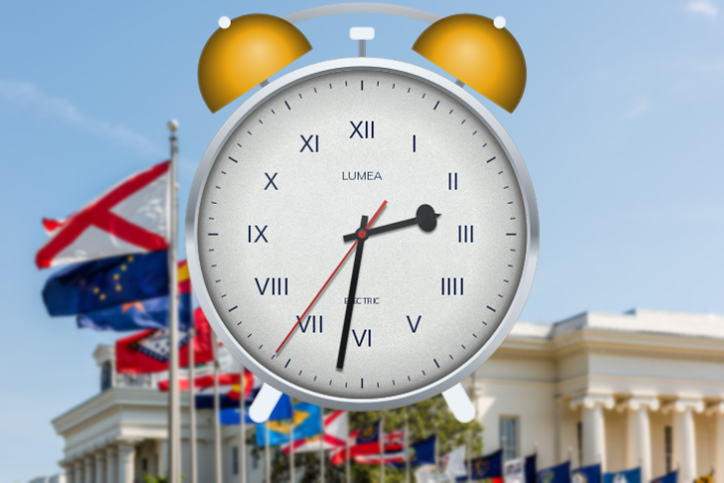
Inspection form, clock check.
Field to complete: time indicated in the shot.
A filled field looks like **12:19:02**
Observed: **2:31:36**
